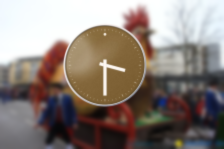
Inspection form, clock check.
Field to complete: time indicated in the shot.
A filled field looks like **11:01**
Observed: **3:30**
